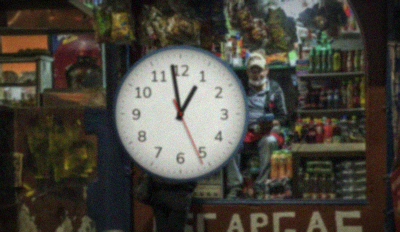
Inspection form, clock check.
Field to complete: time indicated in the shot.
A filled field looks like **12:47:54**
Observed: **12:58:26**
